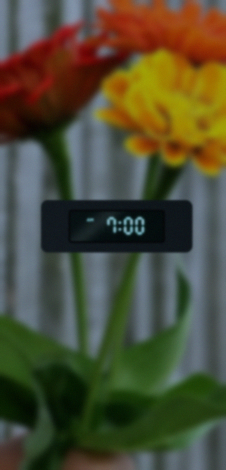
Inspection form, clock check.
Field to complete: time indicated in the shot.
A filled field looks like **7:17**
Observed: **7:00**
